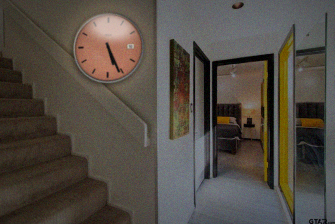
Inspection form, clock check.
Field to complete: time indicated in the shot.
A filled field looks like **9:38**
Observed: **5:26**
